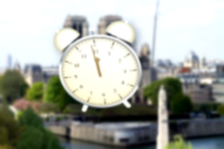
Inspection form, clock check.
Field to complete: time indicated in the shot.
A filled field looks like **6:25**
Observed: **11:59**
